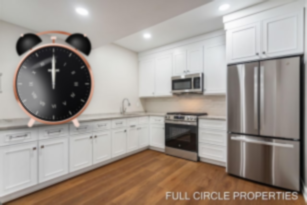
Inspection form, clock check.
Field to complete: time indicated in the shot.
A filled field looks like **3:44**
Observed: **12:00**
